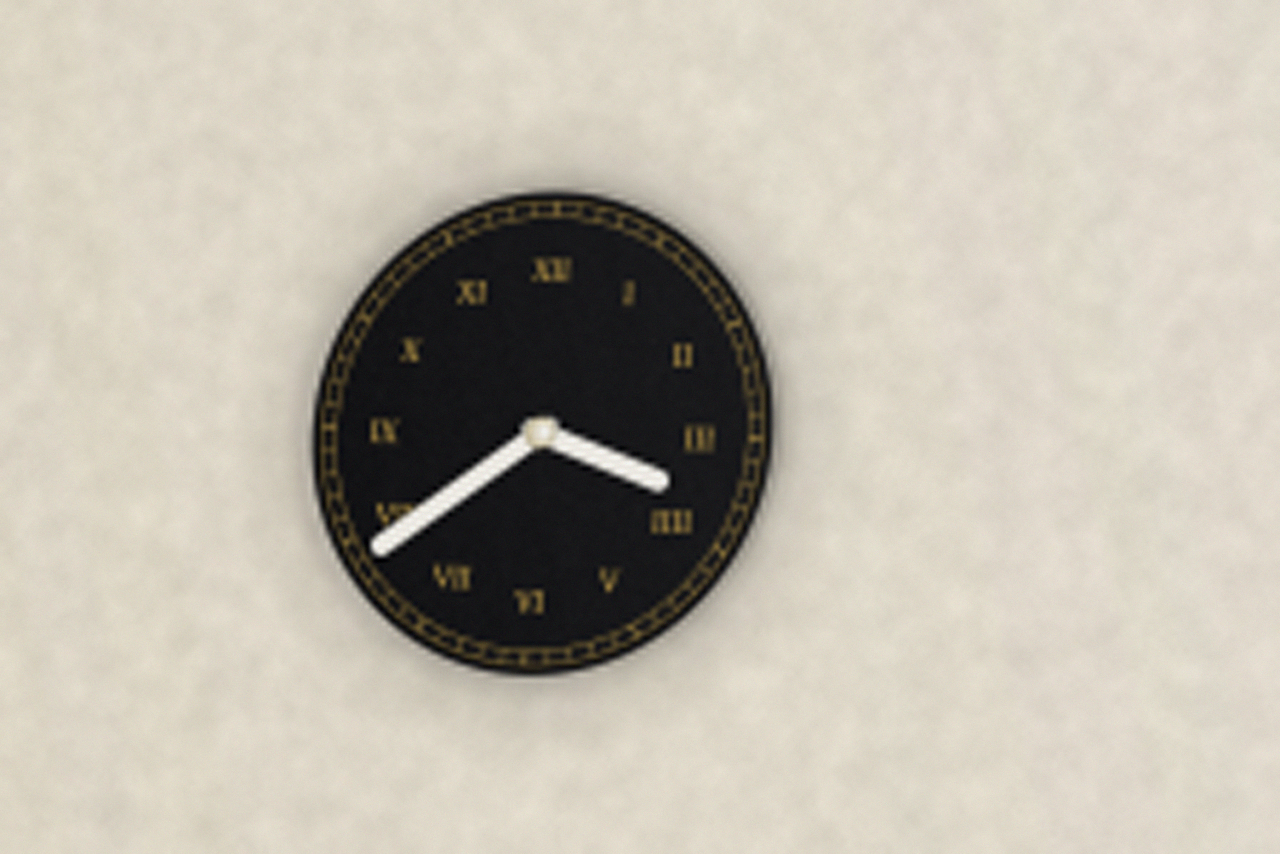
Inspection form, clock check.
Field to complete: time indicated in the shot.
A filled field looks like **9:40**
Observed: **3:39**
